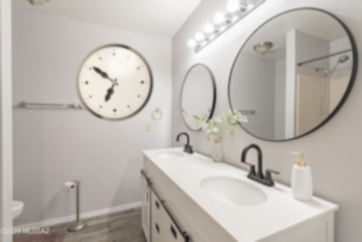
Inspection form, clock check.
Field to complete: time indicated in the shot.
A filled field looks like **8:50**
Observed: **6:51**
